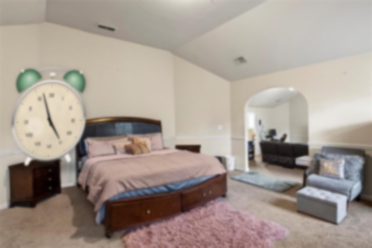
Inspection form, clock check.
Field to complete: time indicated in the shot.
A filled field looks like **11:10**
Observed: **4:57**
